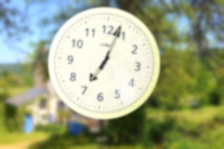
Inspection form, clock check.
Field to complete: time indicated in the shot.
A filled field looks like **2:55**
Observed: **7:03**
